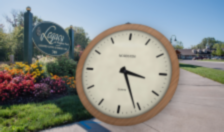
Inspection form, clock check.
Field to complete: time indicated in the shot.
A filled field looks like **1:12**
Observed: **3:26**
